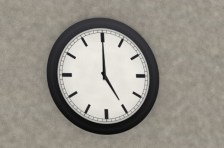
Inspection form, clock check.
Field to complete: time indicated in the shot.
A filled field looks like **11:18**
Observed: **5:00**
